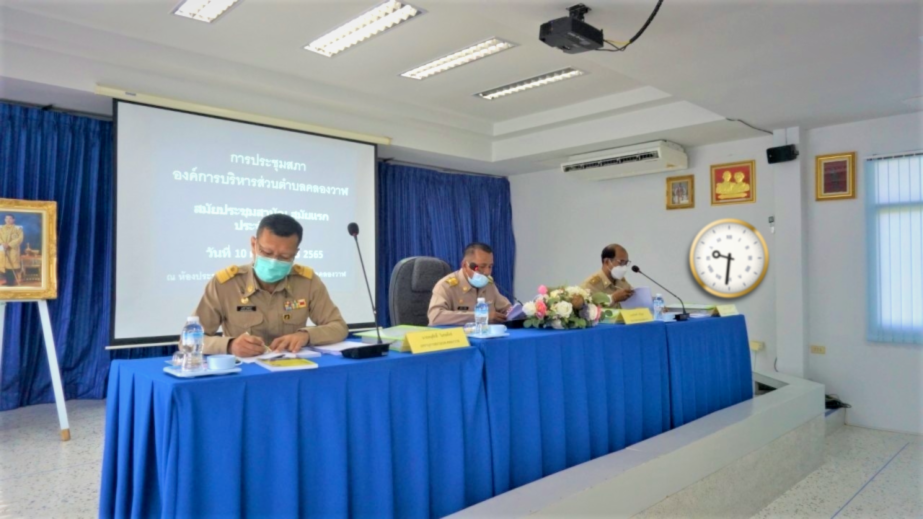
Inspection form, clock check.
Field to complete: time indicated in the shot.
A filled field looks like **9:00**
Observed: **9:31**
